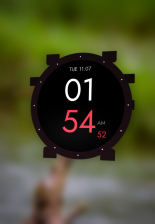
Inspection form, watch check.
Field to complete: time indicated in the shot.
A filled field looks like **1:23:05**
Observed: **1:54:52**
